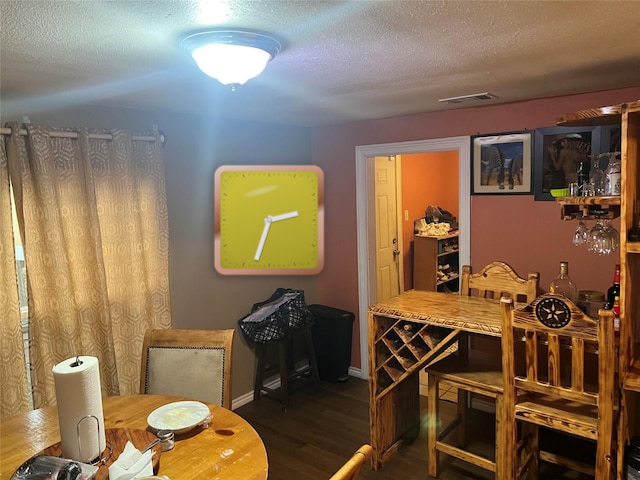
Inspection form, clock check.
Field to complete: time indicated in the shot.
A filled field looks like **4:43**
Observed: **2:33**
